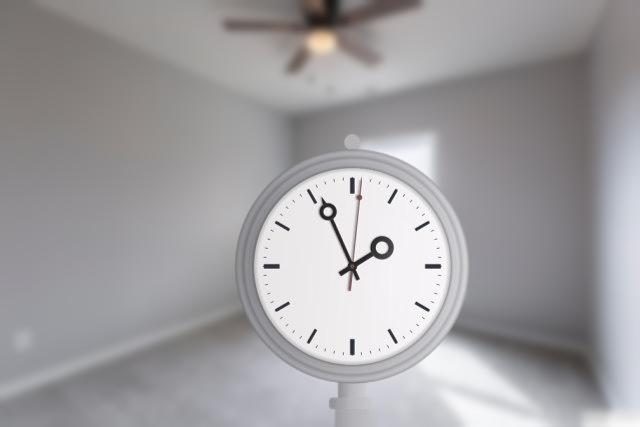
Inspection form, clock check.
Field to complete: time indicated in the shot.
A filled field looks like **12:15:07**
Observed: **1:56:01**
